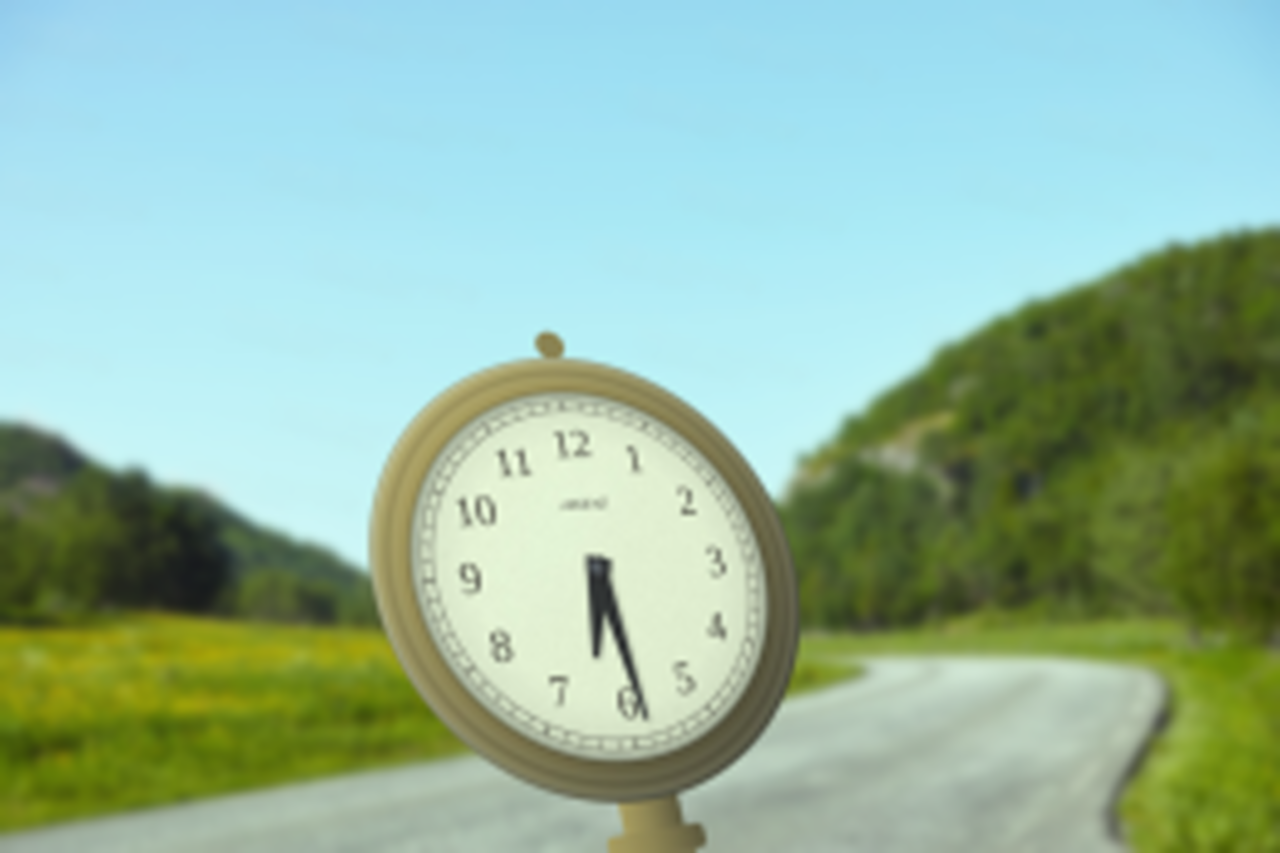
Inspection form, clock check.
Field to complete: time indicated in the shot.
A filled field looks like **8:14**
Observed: **6:29**
